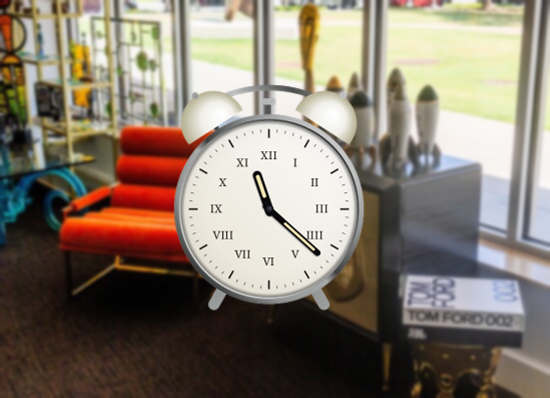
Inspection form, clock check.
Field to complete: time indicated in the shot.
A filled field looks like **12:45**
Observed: **11:22**
